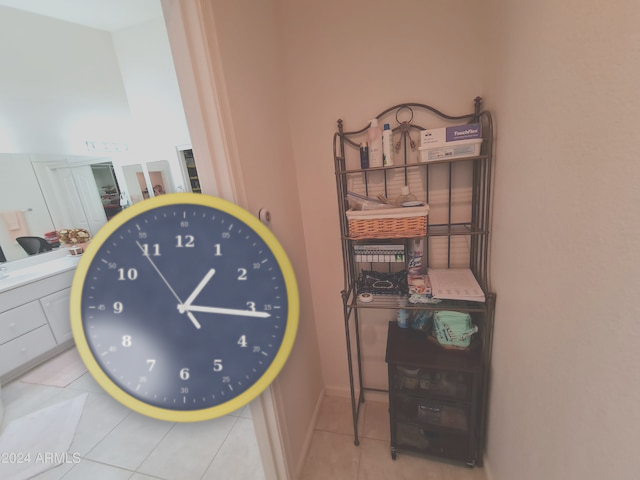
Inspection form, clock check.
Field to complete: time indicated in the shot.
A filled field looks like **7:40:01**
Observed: **1:15:54**
